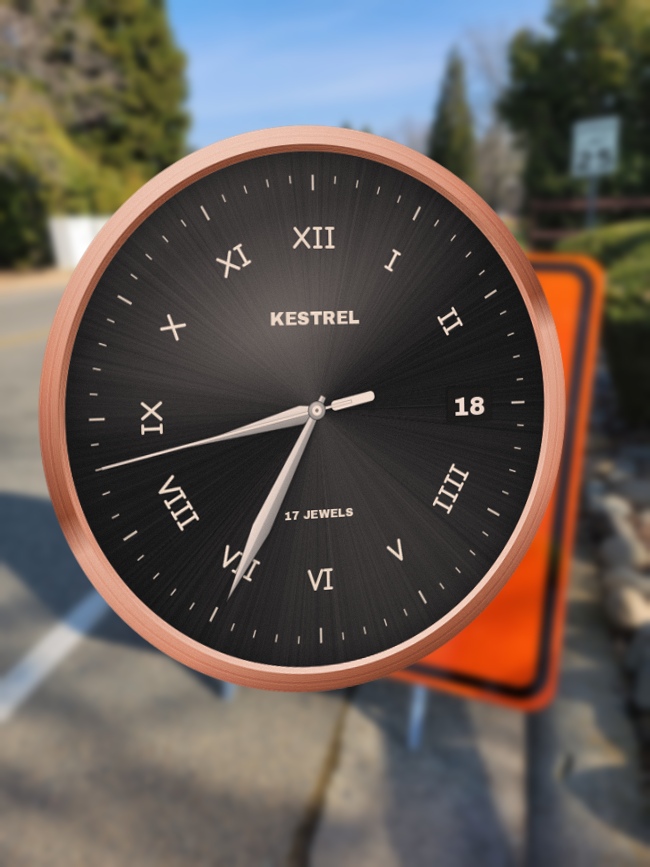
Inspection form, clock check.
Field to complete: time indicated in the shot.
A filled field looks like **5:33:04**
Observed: **8:34:43**
